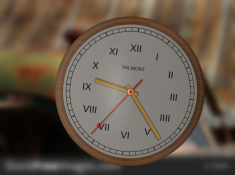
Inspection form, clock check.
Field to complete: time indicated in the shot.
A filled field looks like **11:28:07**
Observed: **9:23:36**
